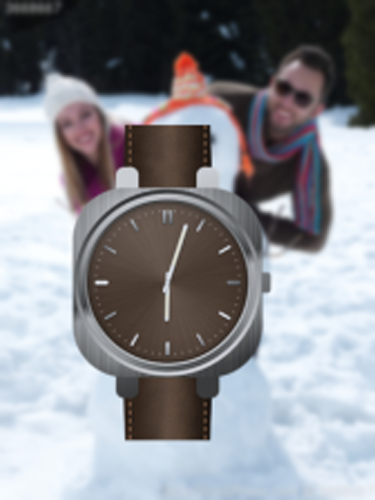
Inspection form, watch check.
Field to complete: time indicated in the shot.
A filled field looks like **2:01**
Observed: **6:03**
